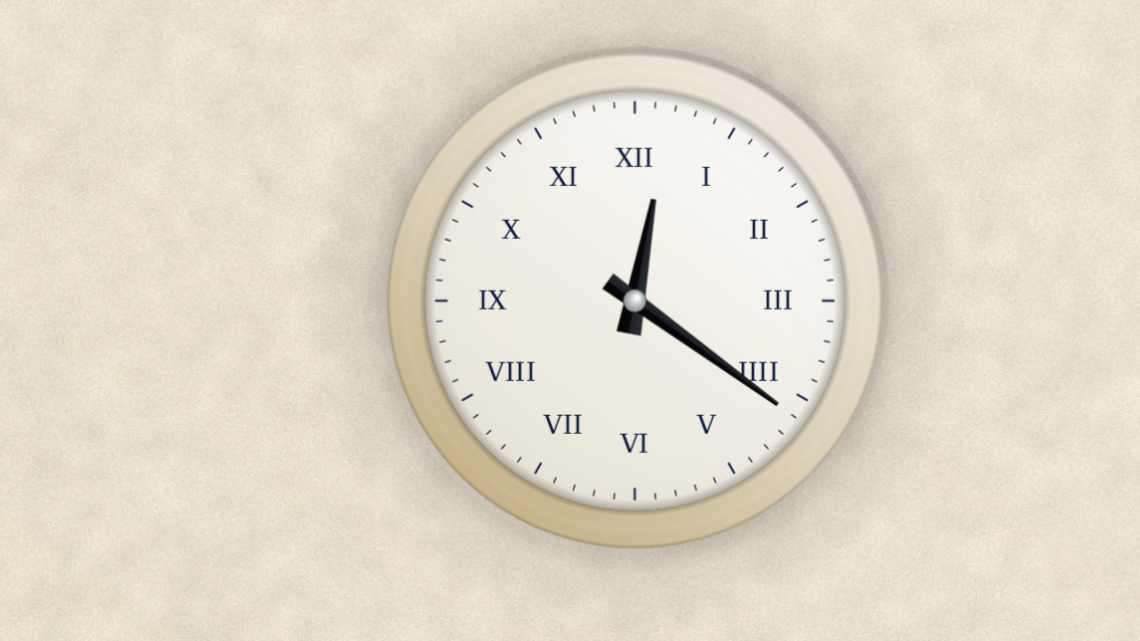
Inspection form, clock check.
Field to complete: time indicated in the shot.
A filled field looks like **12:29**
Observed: **12:21**
